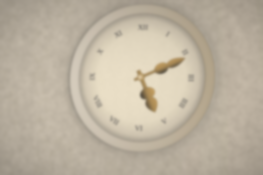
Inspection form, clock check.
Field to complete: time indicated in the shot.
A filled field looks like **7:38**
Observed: **5:11**
